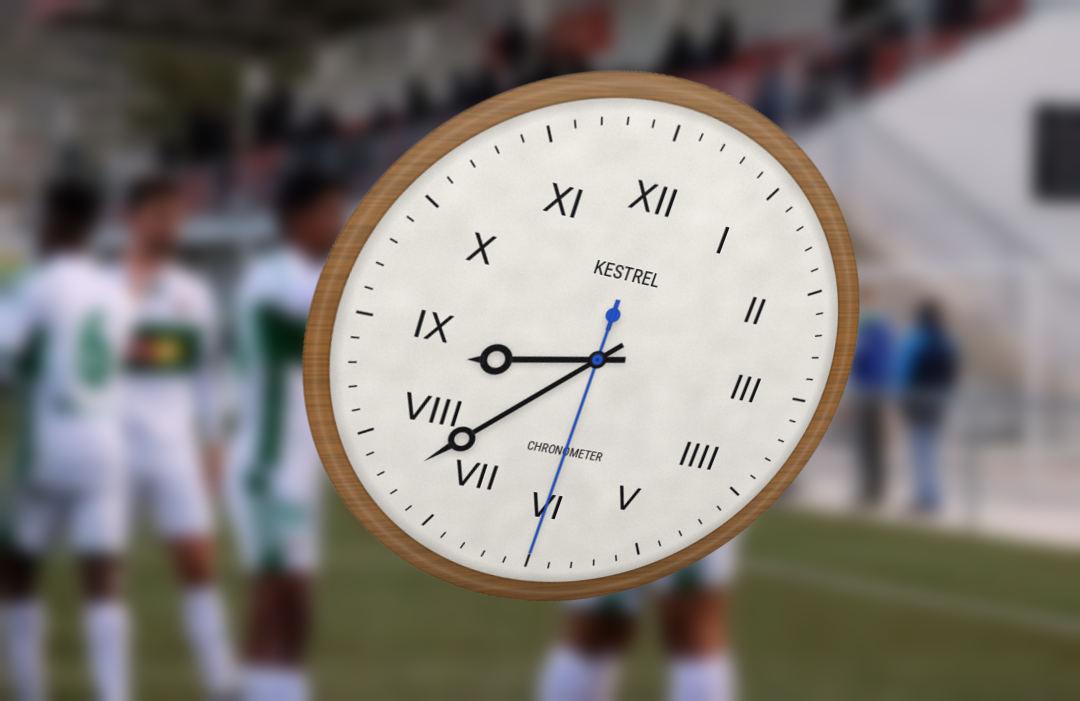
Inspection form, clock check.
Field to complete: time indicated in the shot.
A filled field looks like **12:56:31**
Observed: **8:37:30**
